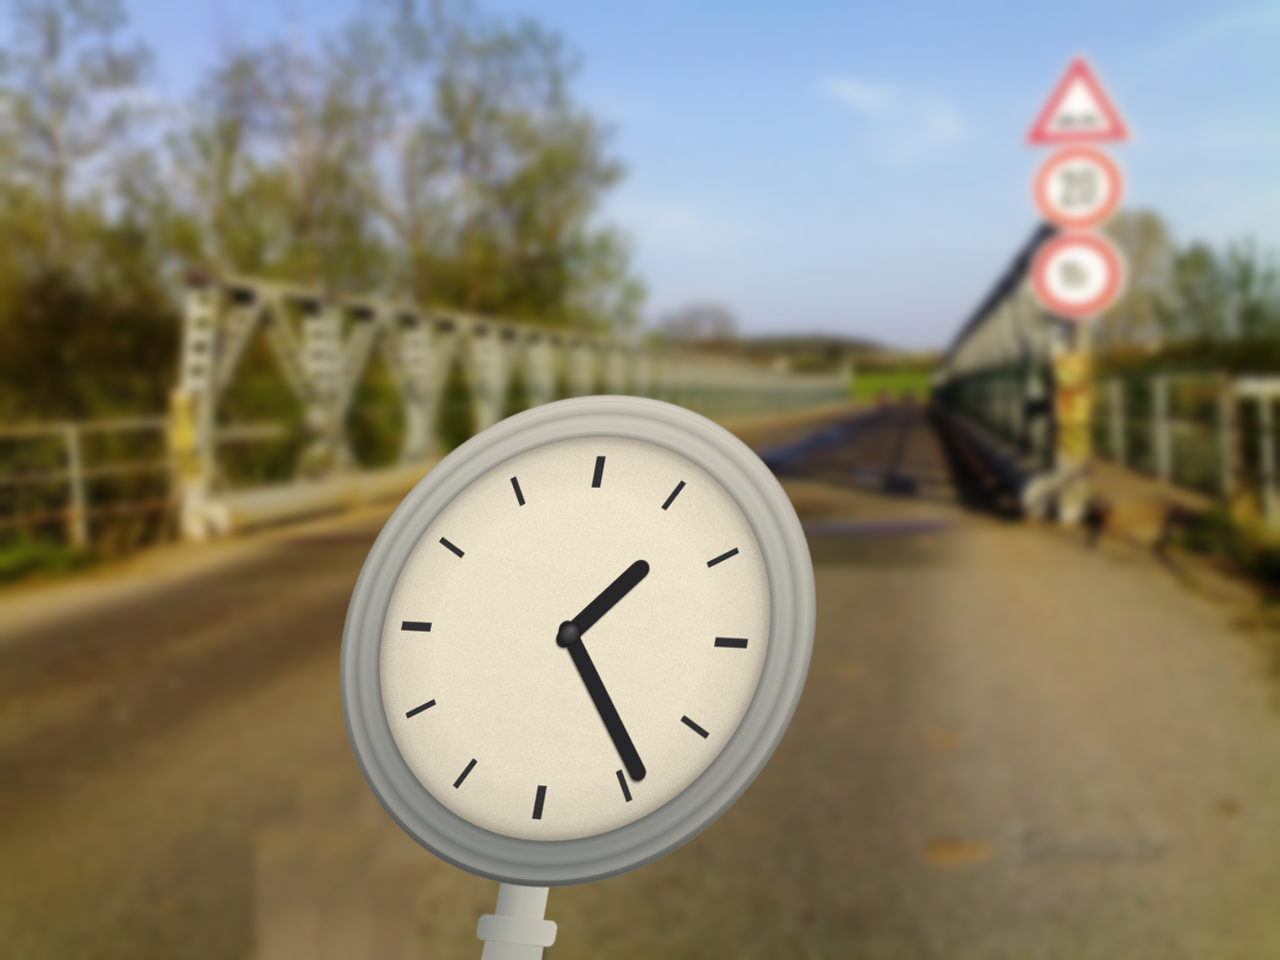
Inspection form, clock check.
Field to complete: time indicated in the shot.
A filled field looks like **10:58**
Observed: **1:24**
